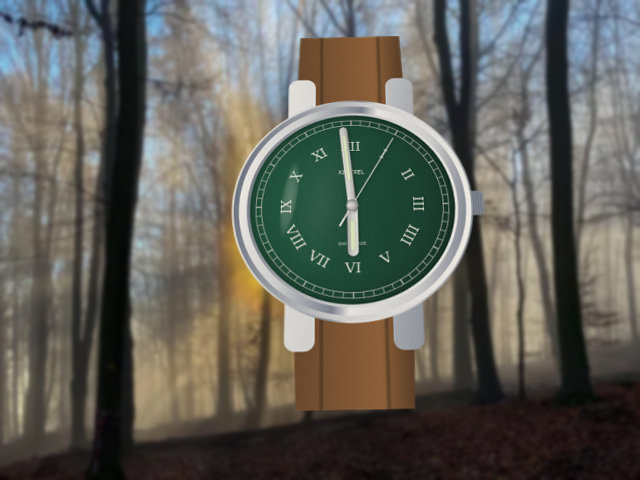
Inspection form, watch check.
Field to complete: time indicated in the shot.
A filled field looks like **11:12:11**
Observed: **5:59:05**
